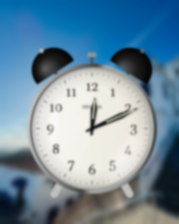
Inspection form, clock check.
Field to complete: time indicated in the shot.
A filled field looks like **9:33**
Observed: **12:11**
